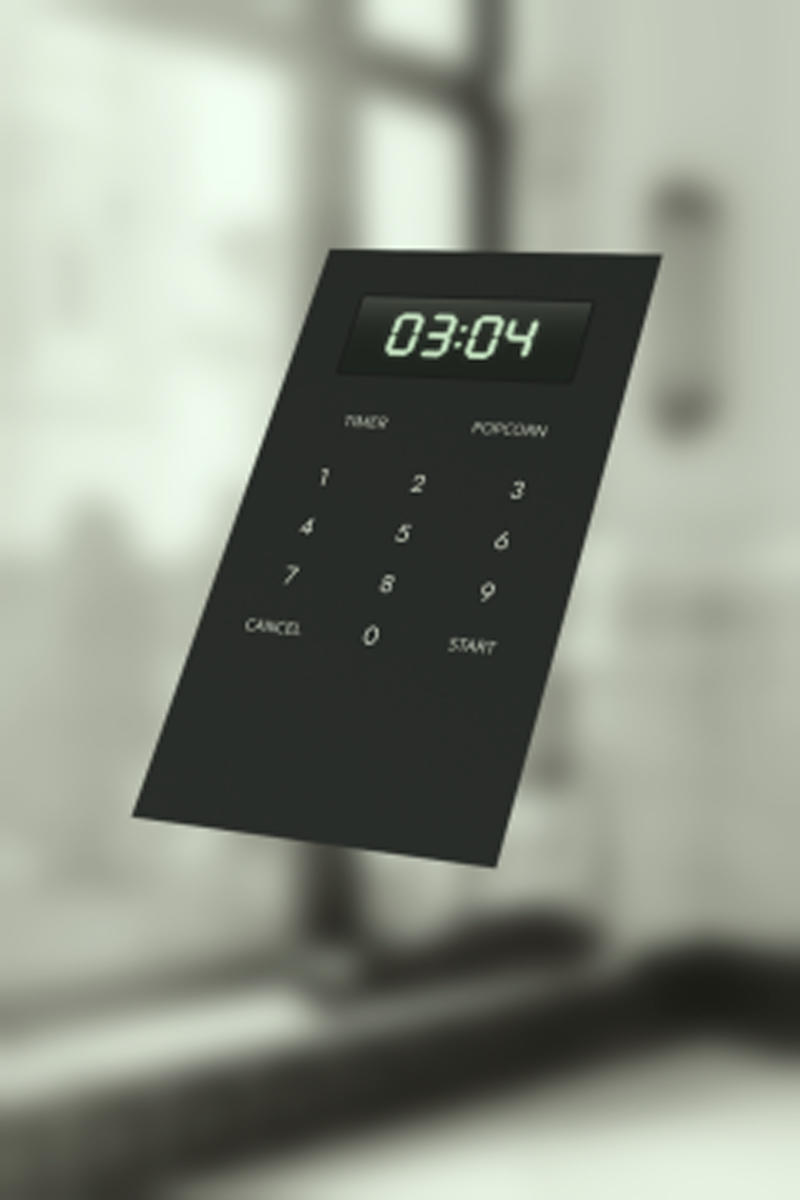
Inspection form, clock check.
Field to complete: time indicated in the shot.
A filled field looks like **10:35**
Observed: **3:04**
